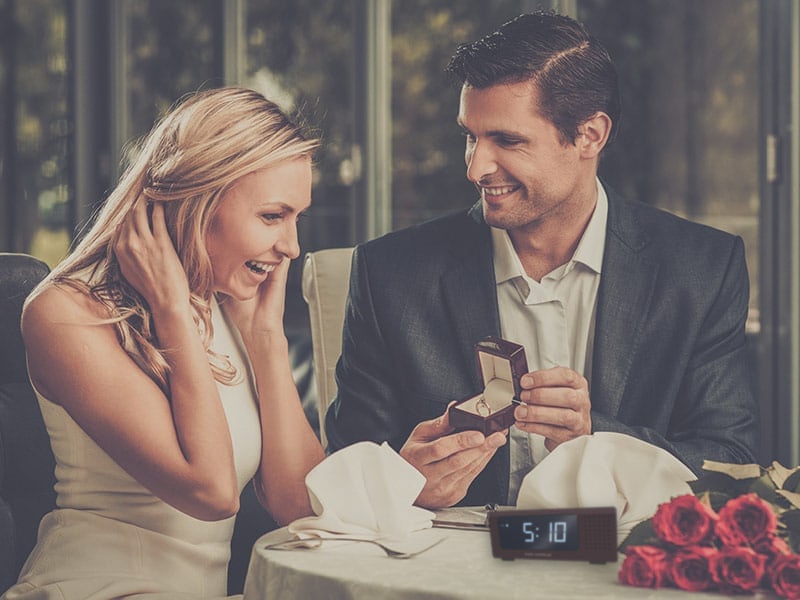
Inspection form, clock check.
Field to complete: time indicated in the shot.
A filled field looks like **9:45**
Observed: **5:10**
